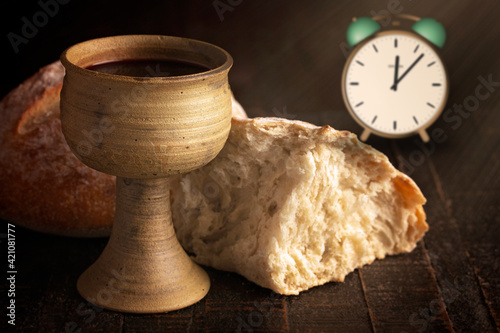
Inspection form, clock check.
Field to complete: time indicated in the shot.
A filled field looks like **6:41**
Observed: **12:07**
